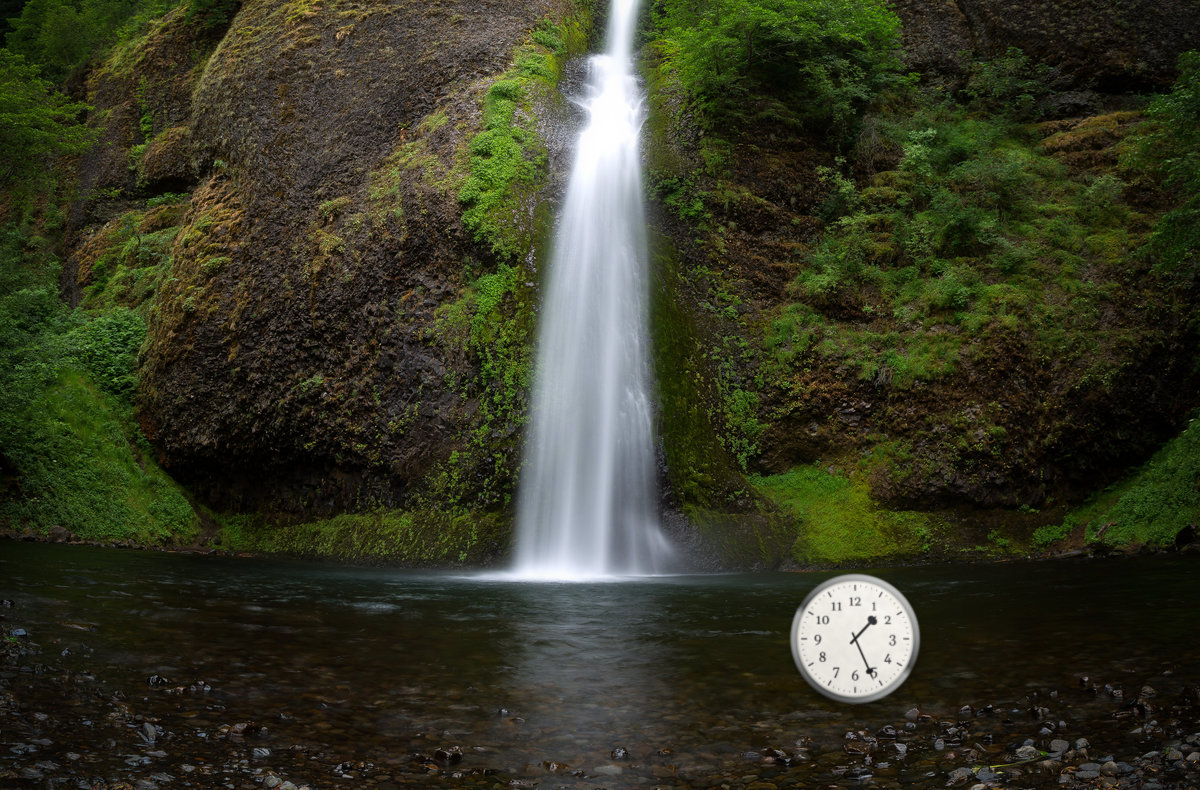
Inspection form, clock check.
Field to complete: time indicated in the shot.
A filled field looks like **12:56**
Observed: **1:26**
